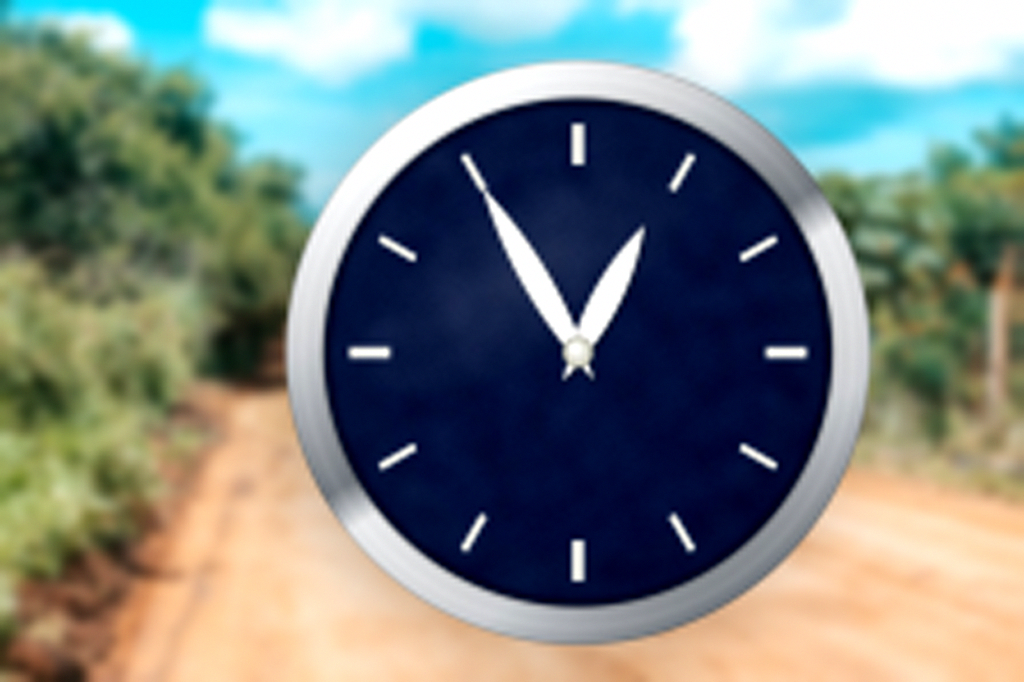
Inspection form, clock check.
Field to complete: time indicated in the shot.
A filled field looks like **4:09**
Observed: **12:55**
